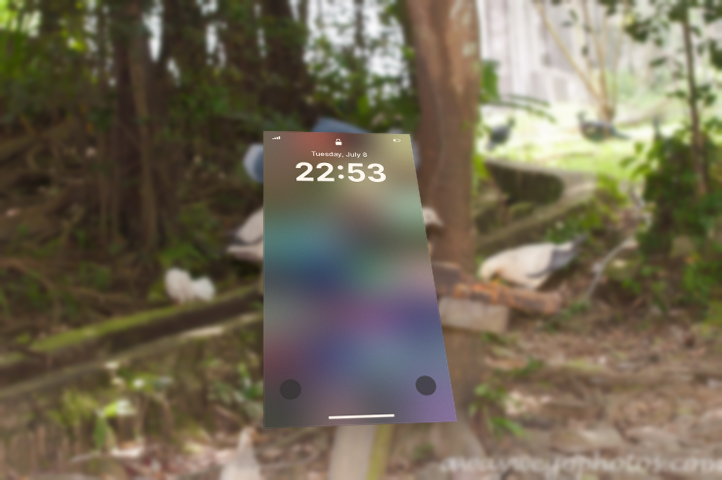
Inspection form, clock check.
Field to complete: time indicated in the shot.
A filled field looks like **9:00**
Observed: **22:53**
